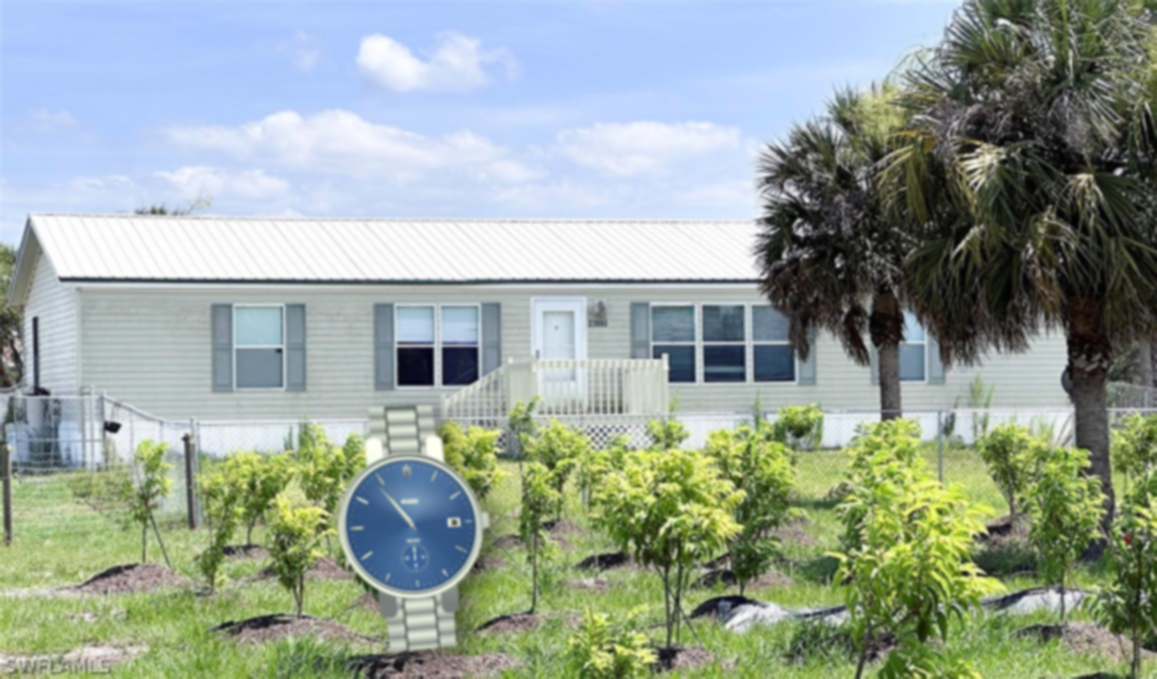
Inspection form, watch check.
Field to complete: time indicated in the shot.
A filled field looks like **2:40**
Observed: **10:54**
